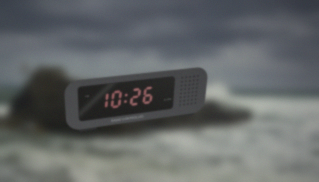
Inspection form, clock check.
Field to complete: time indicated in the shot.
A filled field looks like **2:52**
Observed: **10:26**
